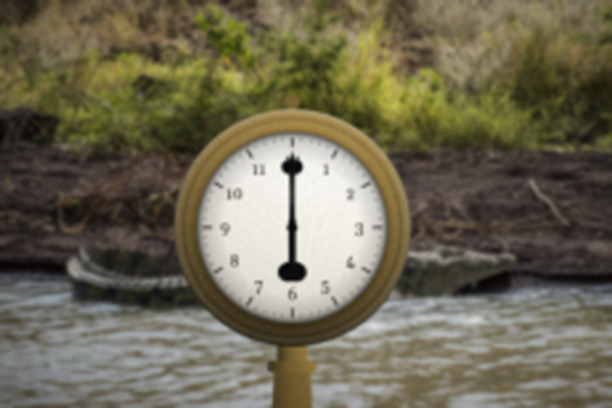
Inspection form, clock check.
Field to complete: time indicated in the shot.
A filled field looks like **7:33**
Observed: **6:00**
